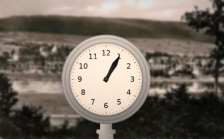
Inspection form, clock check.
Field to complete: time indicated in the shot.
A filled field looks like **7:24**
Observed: **1:05**
